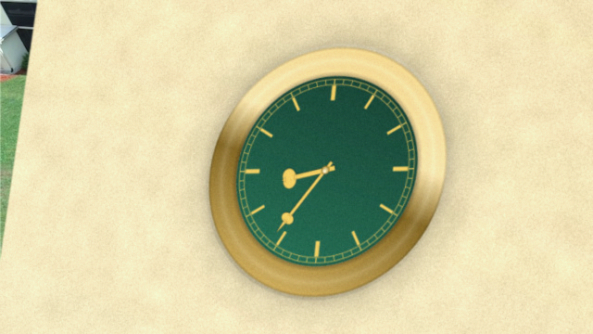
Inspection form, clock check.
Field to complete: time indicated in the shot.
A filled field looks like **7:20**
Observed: **8:36**
